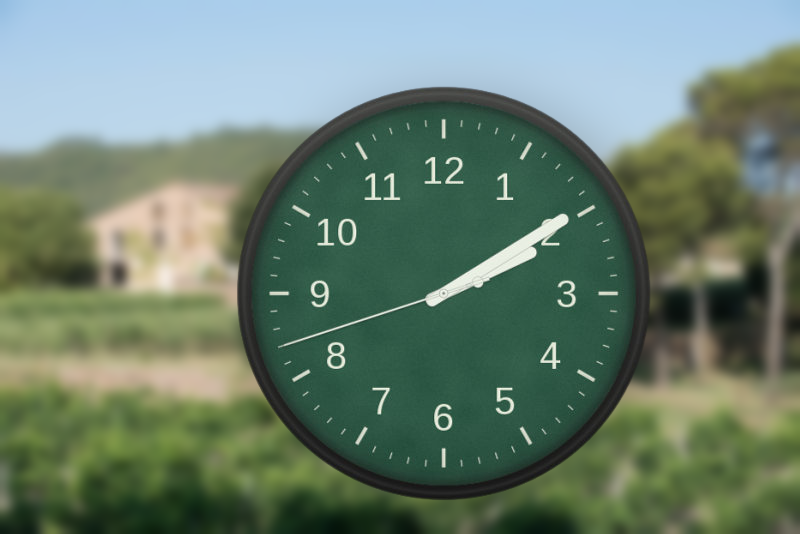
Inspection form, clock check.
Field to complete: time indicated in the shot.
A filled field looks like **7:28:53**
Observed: **2:09:42**
